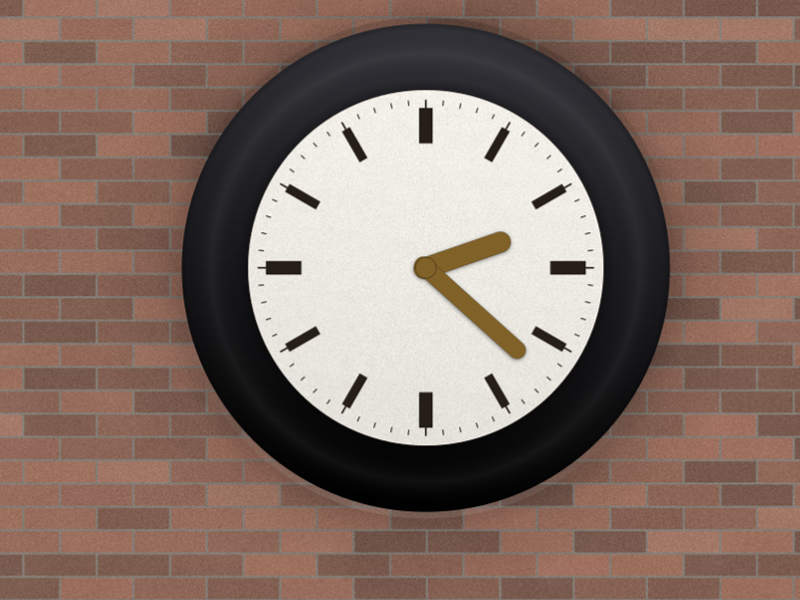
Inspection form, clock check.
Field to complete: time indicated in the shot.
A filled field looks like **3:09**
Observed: **2:22**
